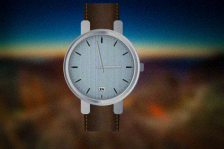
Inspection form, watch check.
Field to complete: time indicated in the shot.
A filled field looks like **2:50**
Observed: **2:58**
